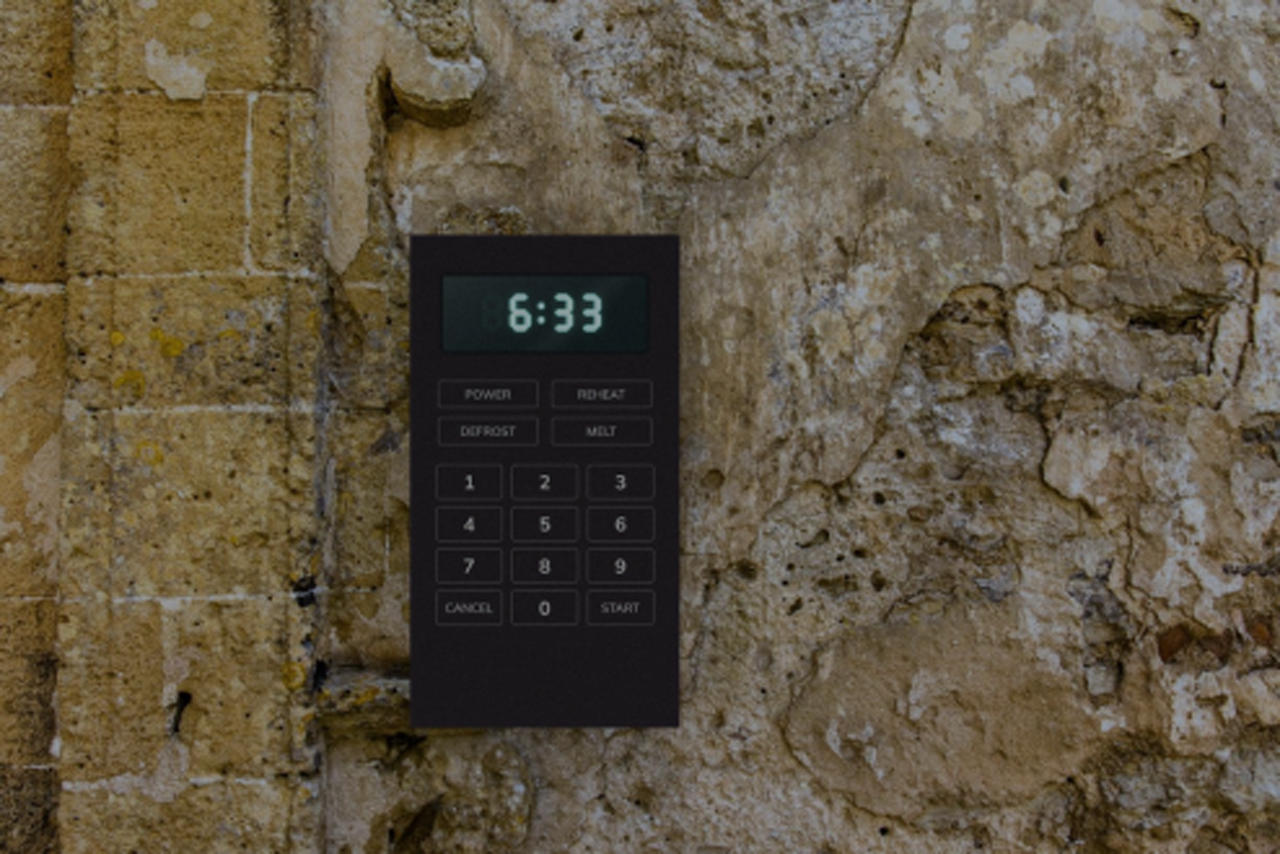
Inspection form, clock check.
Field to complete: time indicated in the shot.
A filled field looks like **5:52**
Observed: **6:33**
